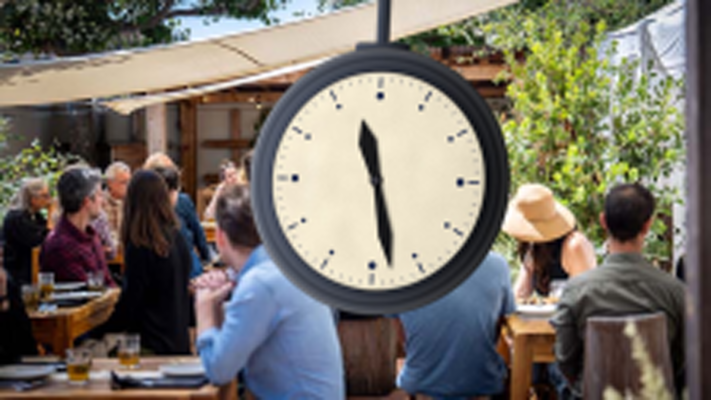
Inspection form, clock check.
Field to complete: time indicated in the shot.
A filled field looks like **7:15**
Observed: **11:28**
